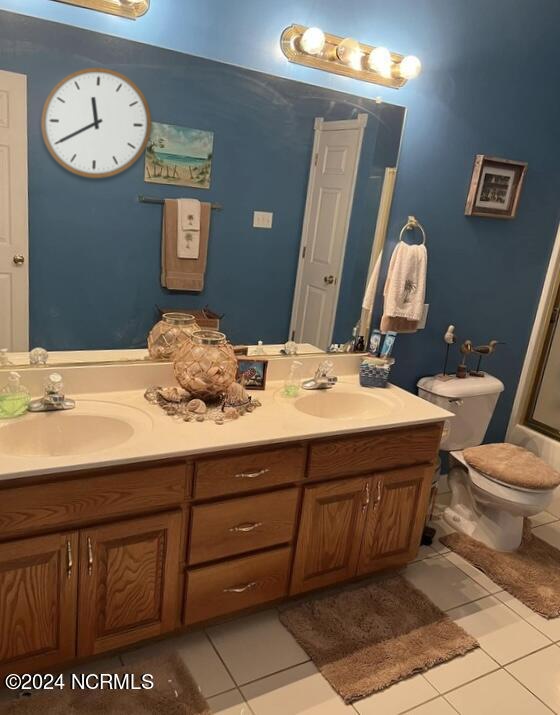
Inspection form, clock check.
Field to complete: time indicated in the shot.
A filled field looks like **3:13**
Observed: **11:40**
